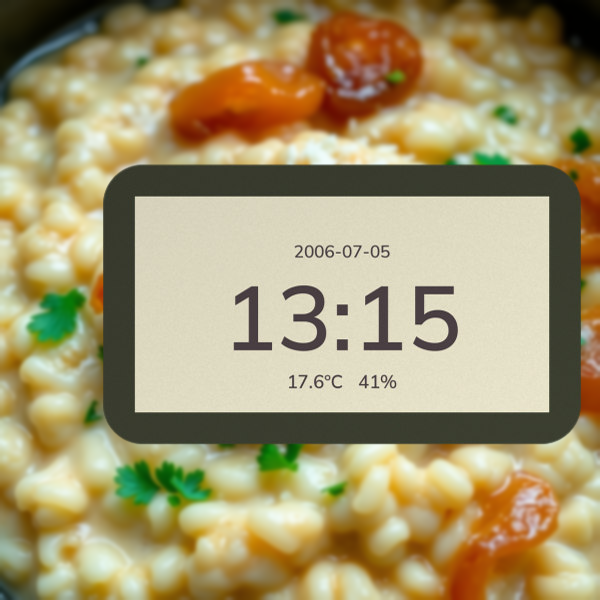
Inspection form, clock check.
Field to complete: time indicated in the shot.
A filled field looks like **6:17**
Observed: **13:15**
